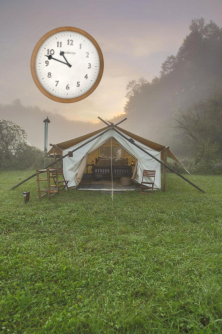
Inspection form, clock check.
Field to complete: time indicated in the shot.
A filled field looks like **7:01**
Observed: **10:48**
